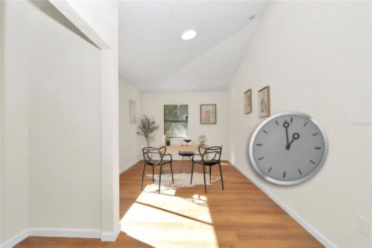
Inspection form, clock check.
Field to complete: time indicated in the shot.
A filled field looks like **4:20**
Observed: **12:58**
